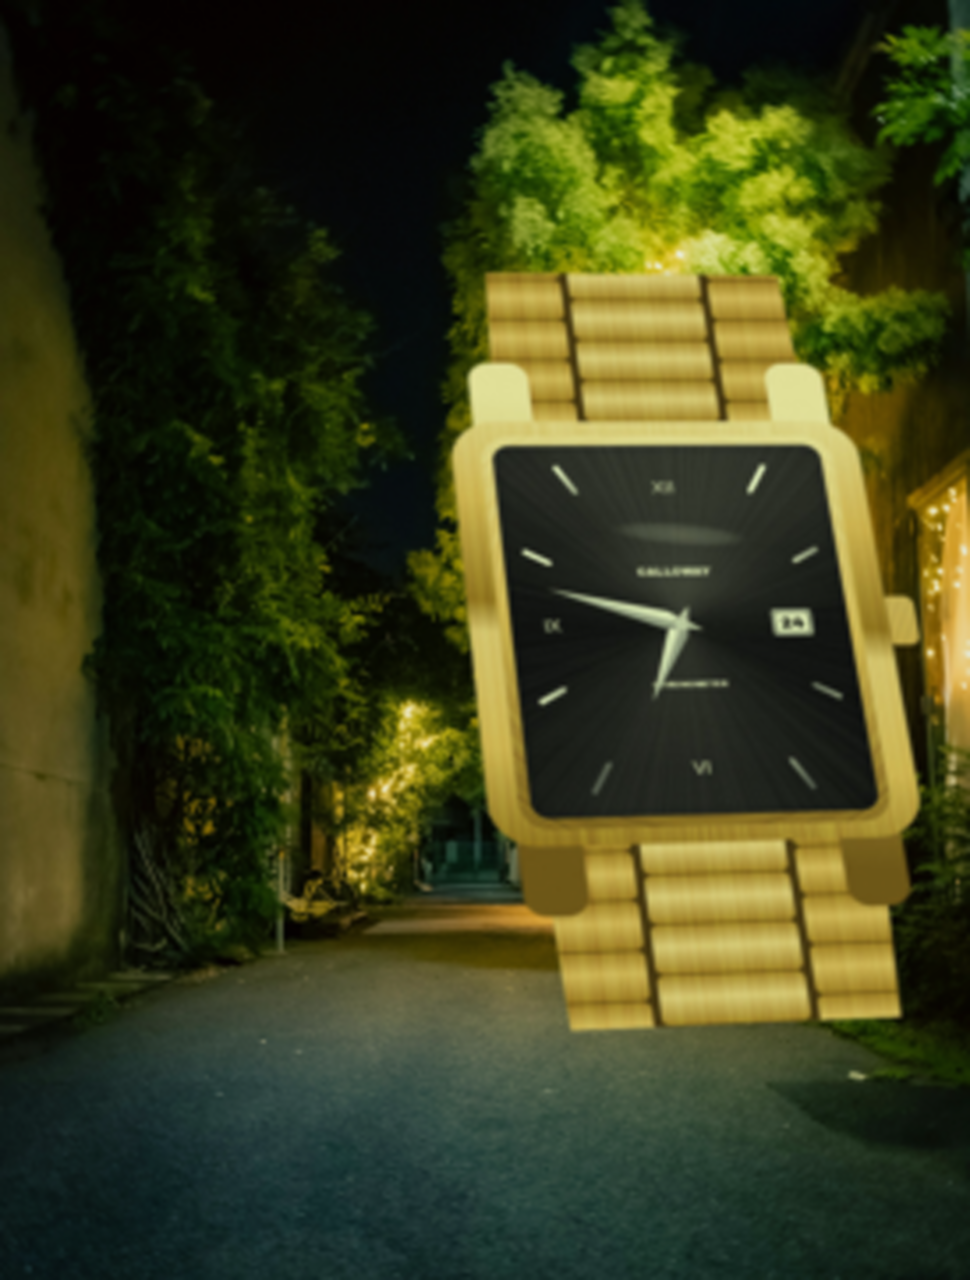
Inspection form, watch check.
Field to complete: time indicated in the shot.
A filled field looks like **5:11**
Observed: **6:48**
